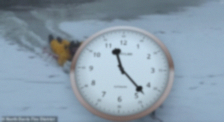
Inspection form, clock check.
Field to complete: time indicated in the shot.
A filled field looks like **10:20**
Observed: **11:23**
